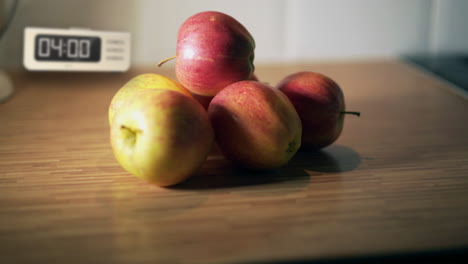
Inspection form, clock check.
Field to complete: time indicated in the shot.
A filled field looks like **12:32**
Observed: **4:00**
